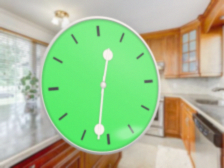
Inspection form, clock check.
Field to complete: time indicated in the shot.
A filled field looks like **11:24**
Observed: **12:32**
